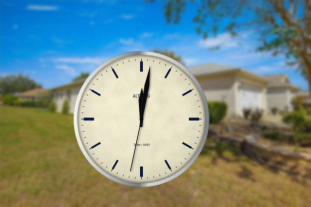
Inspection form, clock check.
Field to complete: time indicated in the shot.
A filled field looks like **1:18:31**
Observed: **12:01:32**
